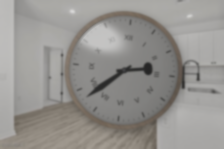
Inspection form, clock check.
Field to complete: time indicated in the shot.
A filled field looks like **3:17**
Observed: **2:38**
